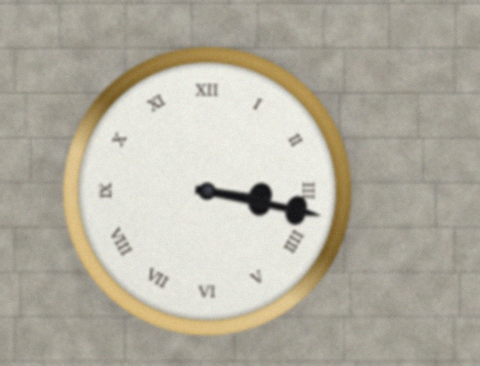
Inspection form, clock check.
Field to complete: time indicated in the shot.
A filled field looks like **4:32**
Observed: **3:17**
